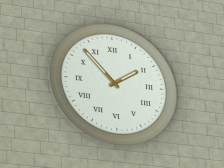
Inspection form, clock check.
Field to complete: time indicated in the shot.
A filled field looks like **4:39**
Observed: **1:53**
